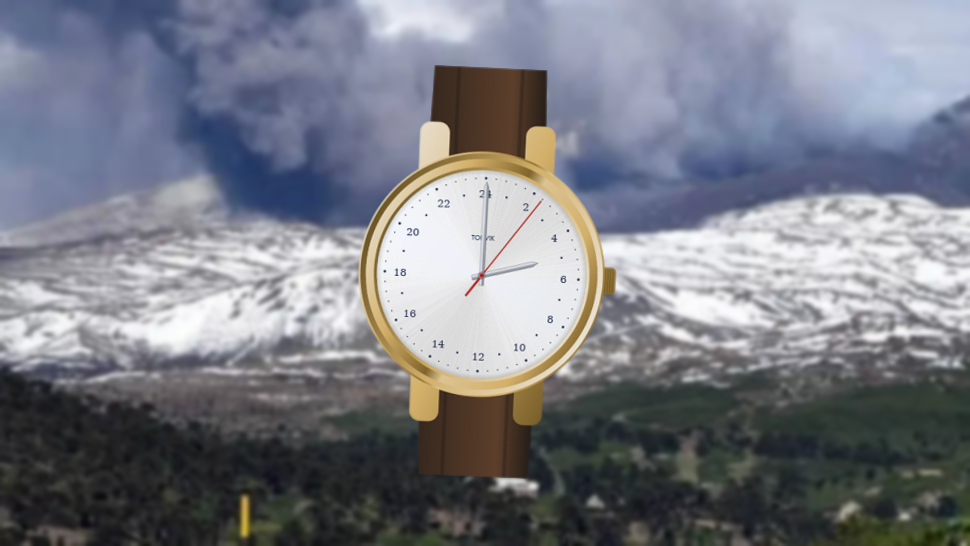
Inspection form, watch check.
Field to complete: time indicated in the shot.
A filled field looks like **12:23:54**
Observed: **5:00:06**
